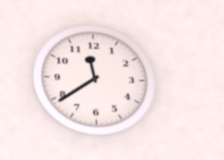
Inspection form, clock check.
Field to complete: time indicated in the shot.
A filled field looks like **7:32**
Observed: **11:39**
